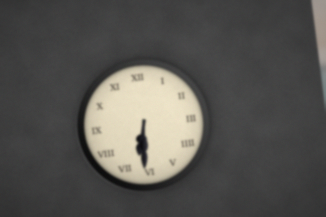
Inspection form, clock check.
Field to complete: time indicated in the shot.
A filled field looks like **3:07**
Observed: **6:31**
